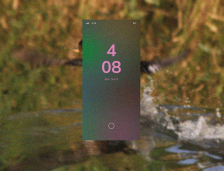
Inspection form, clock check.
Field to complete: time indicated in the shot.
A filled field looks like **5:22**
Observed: **4:08**
